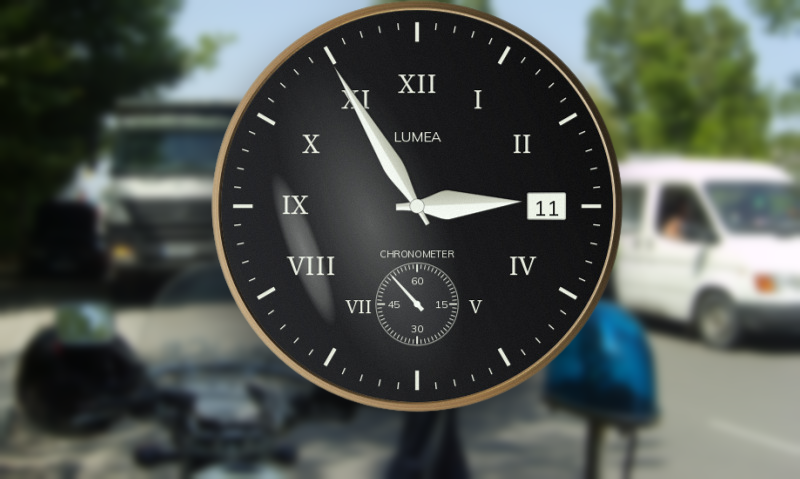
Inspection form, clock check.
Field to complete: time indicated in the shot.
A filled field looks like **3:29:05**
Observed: **2:54:53**
